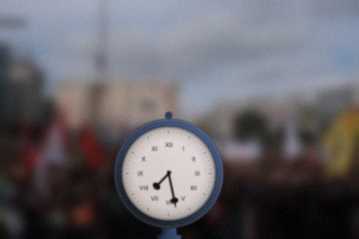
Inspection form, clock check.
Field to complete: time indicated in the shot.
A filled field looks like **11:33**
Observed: **7:28**
